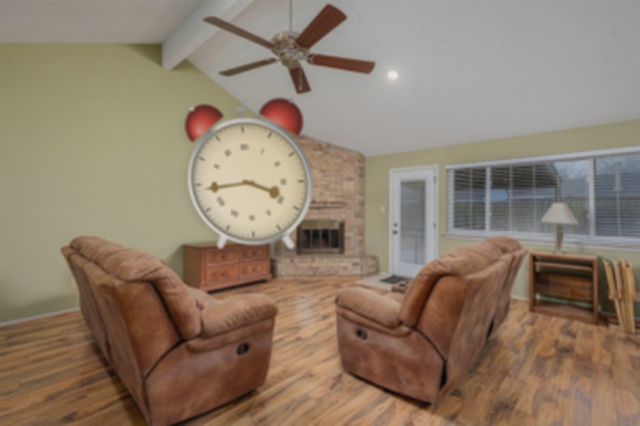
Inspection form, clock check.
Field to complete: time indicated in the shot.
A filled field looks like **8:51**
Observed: **3:44**
